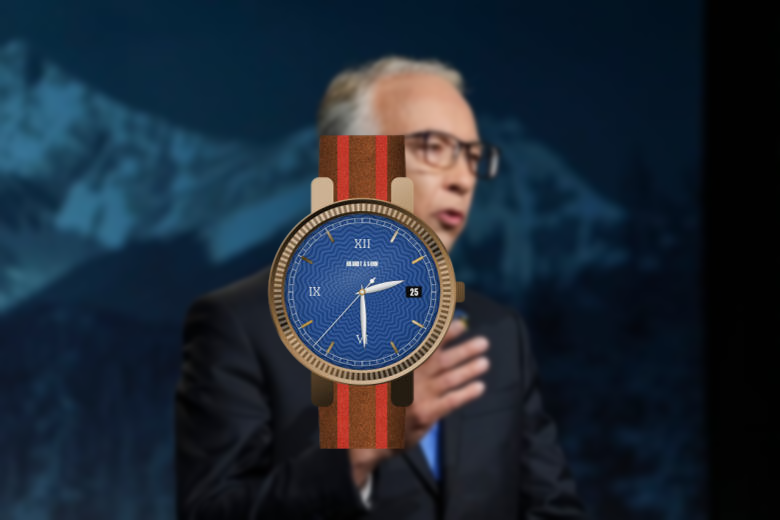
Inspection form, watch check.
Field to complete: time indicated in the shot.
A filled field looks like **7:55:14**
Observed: **2:29:37**
